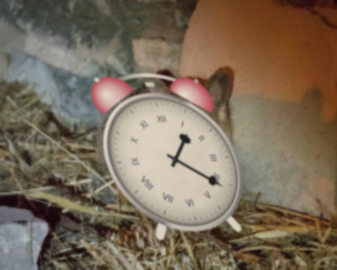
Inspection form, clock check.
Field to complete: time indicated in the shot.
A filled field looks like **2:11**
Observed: **1:21**
